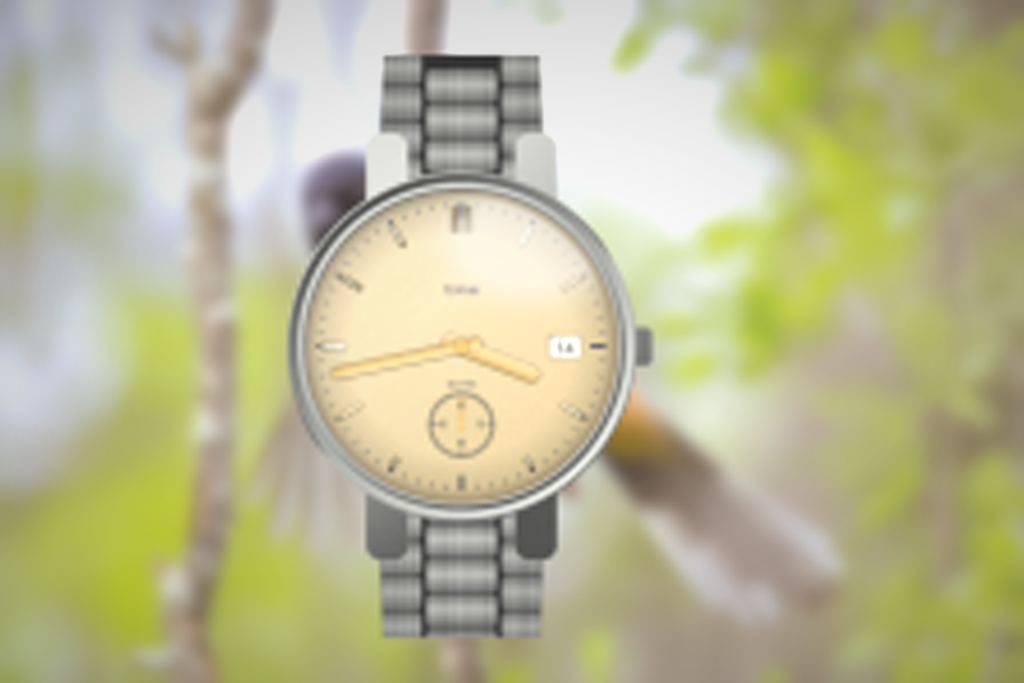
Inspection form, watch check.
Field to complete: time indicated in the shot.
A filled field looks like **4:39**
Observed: **3:43**
